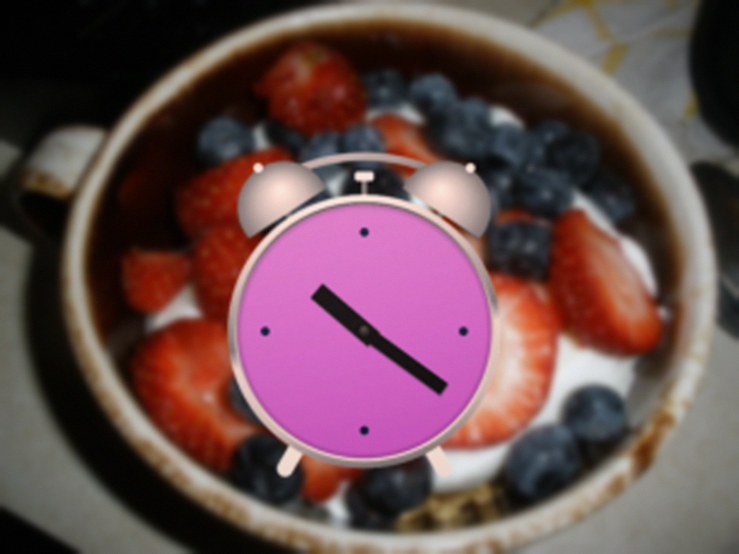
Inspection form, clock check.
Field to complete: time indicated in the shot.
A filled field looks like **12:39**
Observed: **10:21**
